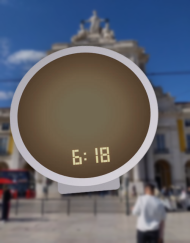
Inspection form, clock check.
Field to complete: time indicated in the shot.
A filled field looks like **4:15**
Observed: **6:18**
